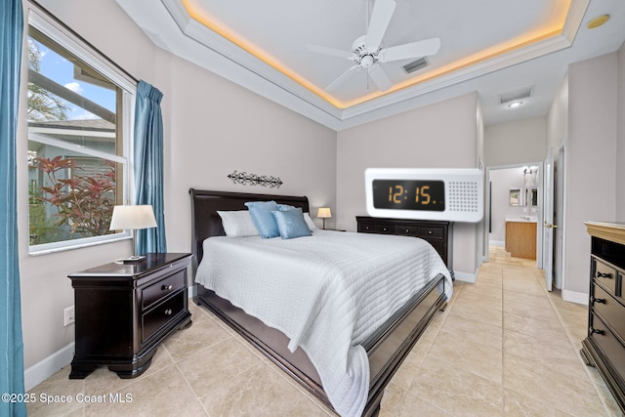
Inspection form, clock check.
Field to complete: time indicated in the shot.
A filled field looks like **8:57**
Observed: **12:15**
